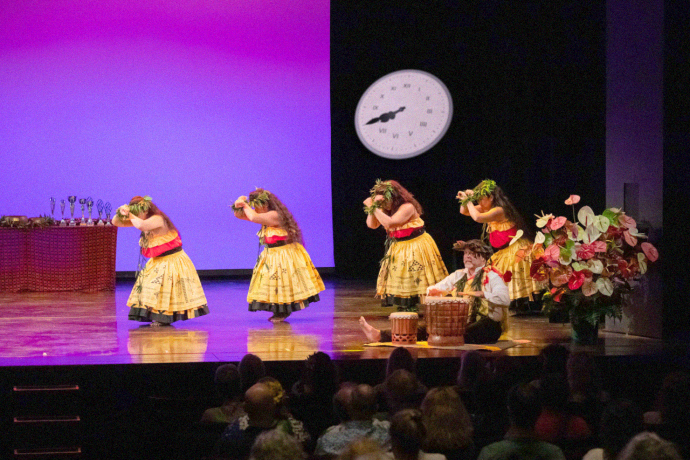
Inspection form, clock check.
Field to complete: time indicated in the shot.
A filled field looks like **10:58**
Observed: **7:40**
